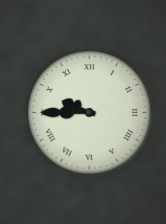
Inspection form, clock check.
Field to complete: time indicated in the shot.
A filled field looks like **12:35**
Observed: **9:45**
